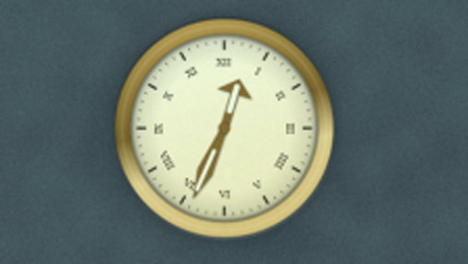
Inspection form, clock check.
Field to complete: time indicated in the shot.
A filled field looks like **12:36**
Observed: **12:34**
